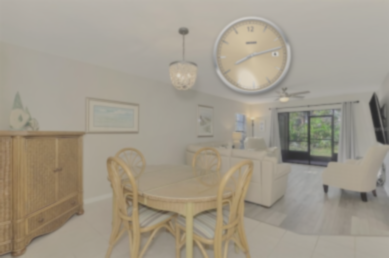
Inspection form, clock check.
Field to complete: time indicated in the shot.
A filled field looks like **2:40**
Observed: **8:13**
